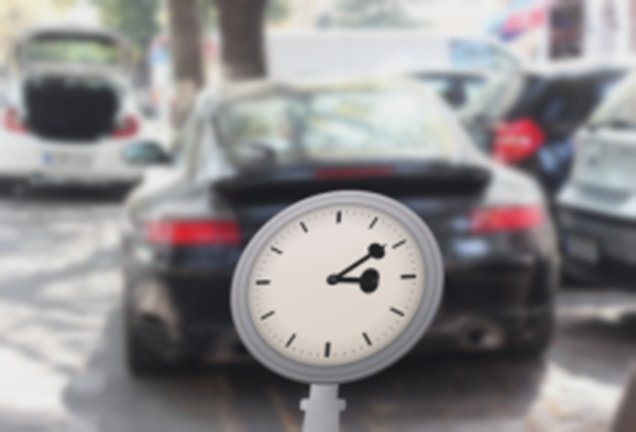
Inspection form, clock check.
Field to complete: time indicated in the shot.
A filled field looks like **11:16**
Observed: **3:09**
